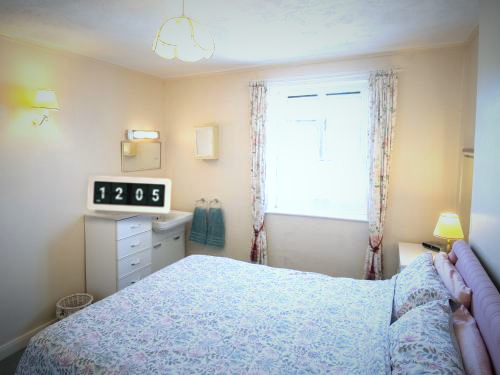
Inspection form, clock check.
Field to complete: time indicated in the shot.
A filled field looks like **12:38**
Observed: **12:05**
